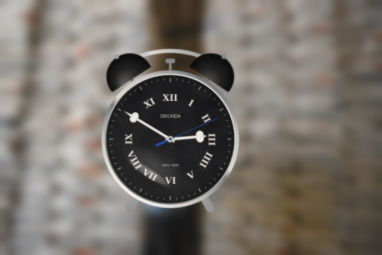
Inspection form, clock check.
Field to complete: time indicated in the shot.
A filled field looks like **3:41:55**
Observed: **2:50:11**
